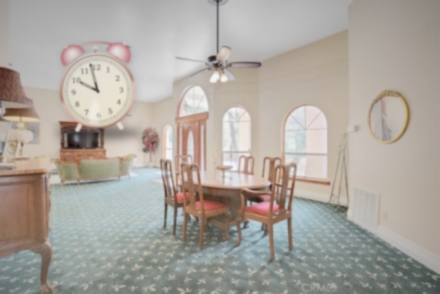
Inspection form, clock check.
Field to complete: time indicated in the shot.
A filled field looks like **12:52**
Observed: **9:58**
